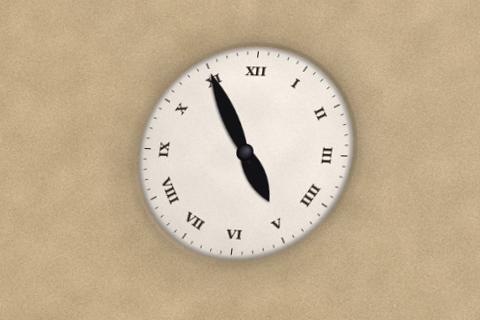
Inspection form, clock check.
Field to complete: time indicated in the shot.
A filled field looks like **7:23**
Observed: **4:55**
